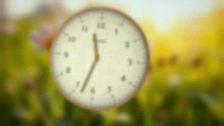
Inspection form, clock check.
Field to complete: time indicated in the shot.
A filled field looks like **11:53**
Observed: **11:33**
